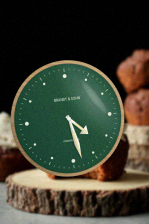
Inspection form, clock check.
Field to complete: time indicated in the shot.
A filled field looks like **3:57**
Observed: **4:28**
